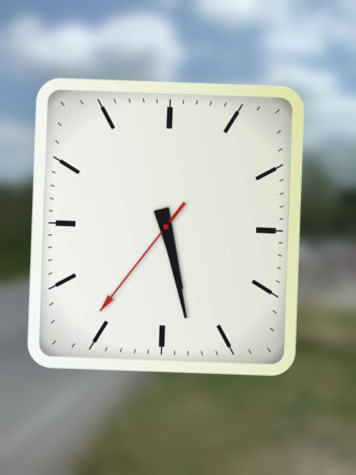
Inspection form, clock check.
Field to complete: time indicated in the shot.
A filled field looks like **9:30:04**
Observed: **5:27:36**
